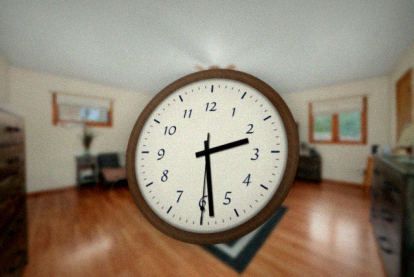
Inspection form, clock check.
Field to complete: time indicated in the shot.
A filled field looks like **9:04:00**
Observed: **2:28:30**
